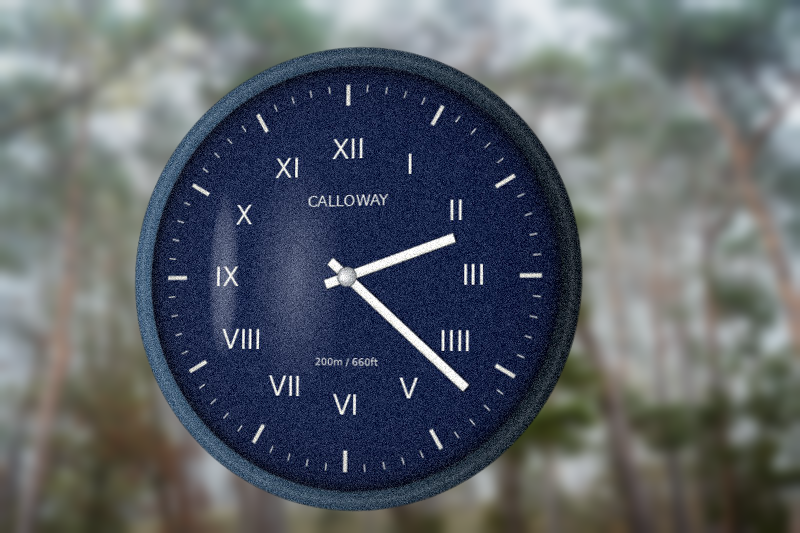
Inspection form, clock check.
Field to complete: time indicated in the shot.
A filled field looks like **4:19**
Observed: **2:22**
